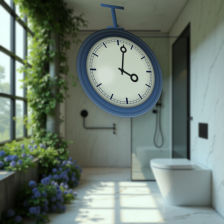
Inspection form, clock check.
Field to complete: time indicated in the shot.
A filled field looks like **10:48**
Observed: **4:02**
